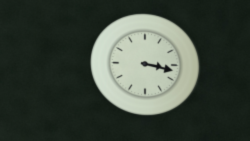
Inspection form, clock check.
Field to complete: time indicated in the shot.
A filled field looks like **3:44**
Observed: **3:17**
